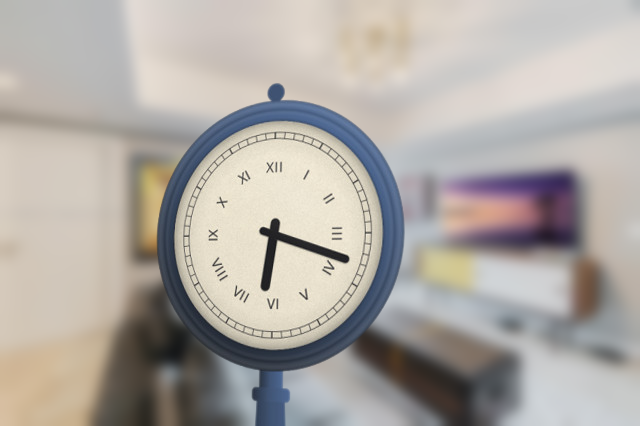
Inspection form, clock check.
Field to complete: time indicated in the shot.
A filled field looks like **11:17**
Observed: **6:18**
